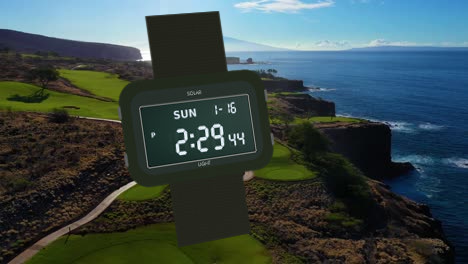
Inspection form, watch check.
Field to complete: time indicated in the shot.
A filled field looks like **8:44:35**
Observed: **2:29:44**
